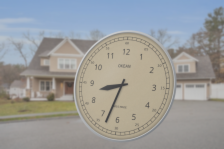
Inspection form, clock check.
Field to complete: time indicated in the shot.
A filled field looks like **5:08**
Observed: **8:33**
